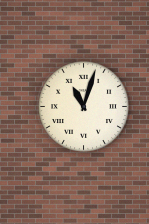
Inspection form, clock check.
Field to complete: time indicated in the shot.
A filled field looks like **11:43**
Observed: **11:03**
